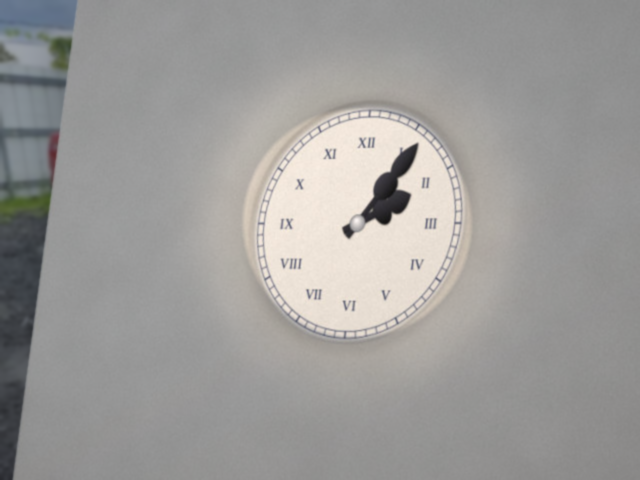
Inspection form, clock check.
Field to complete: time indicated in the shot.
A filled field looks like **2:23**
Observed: **2:06**
